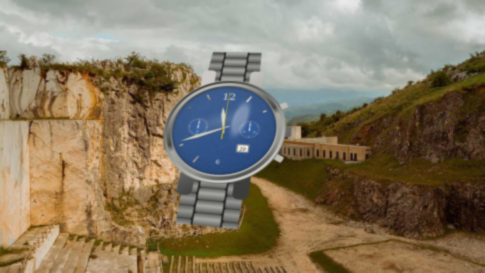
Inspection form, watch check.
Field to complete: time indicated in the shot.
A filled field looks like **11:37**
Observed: **11:41**
